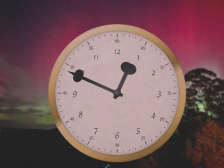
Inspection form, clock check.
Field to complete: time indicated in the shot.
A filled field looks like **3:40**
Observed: **12:49**
